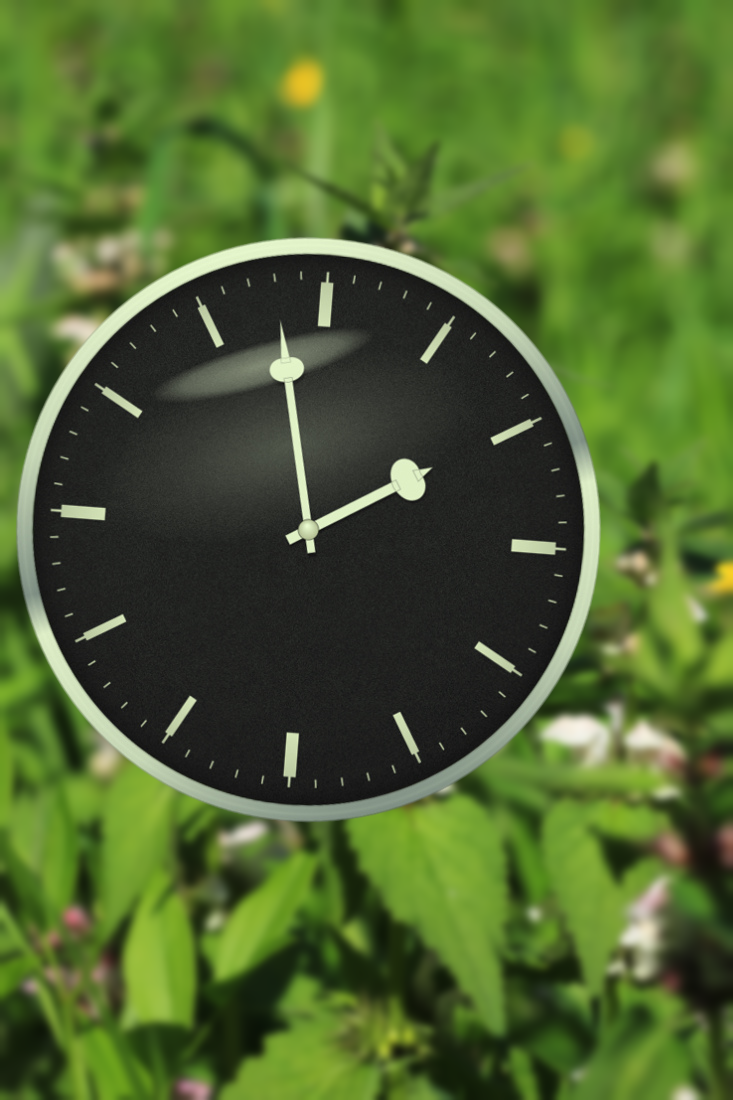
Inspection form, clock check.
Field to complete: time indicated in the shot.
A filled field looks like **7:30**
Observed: **1:58**
